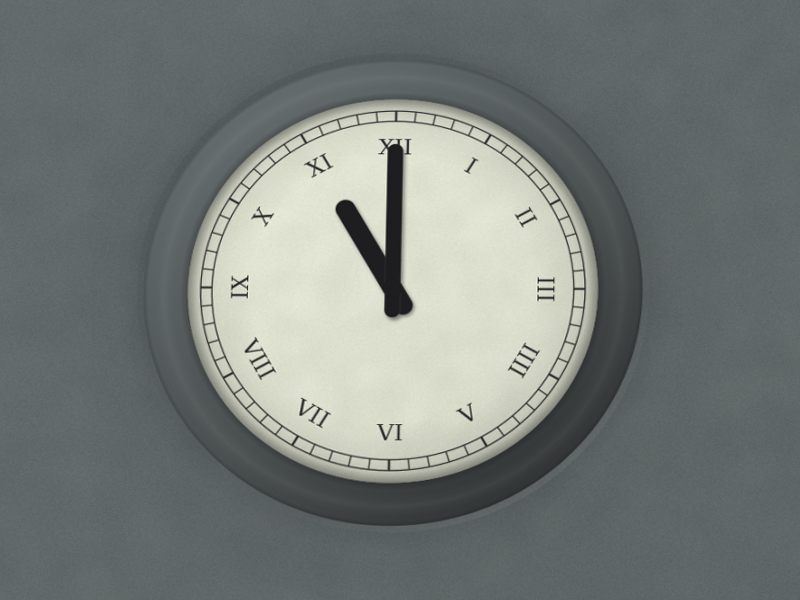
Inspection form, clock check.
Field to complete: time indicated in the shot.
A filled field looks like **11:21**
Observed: **11:00**
